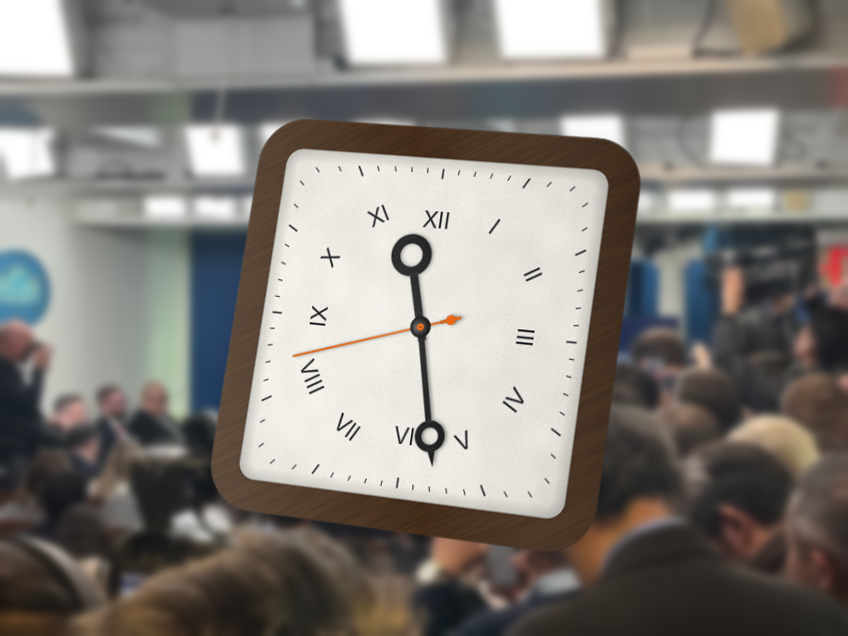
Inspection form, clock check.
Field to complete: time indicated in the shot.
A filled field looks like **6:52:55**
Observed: **11:27:42**
